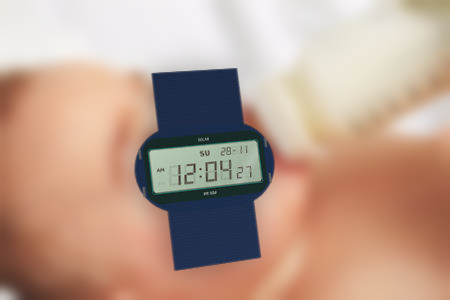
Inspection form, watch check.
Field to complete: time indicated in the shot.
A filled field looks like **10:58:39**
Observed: **12:04:27**
